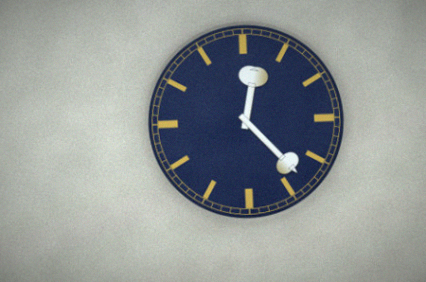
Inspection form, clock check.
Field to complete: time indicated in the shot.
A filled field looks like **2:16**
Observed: **12:23**
